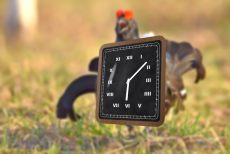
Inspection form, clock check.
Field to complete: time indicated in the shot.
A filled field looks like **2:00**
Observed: **6:08**
